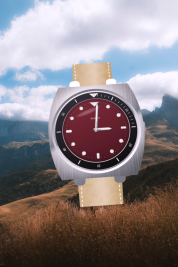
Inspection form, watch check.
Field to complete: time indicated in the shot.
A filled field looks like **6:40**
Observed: **3:01**
